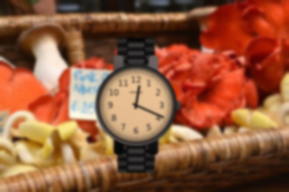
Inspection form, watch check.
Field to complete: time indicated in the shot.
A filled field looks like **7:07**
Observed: **12:19**
